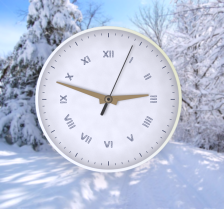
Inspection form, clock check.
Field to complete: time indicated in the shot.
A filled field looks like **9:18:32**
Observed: **2:48:04**
